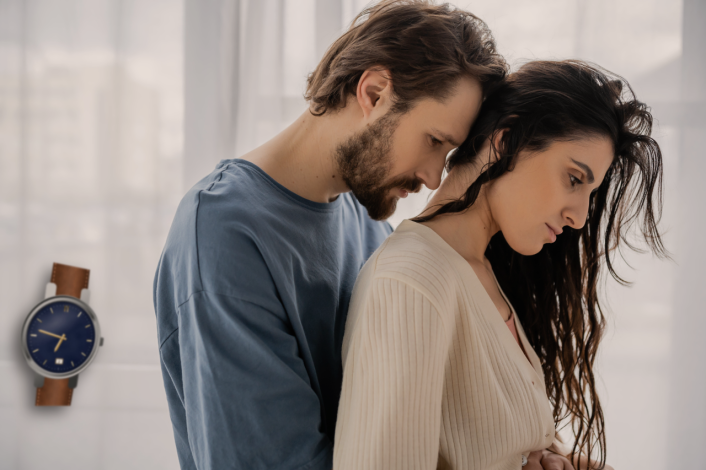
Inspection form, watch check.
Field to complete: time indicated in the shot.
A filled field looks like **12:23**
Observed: **6:47**
